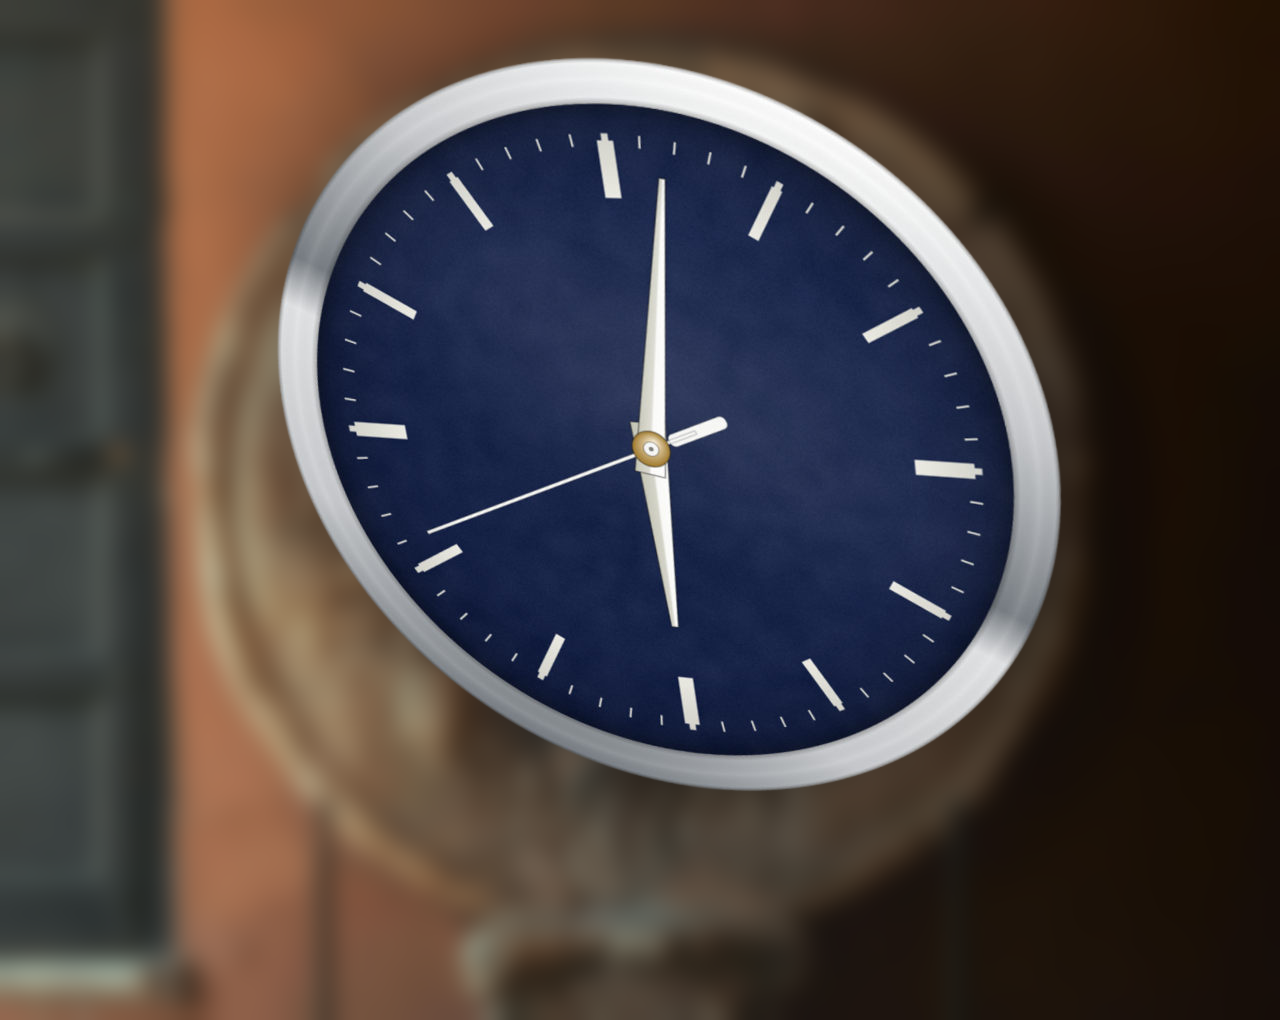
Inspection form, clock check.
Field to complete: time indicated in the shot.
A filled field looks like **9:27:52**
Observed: **6:01:41**
